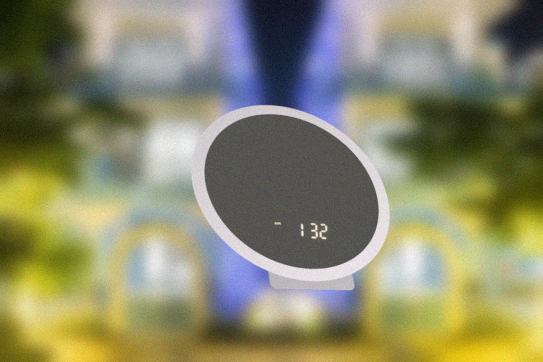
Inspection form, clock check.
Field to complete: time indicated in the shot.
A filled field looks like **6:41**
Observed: **1:32**
